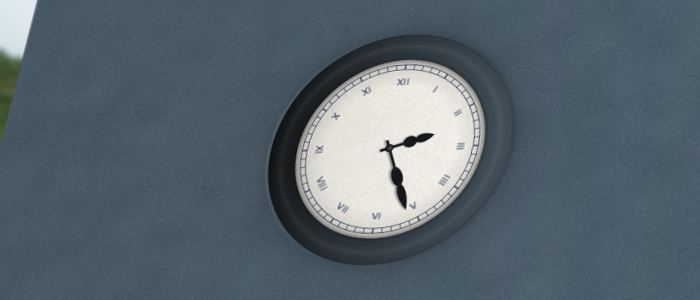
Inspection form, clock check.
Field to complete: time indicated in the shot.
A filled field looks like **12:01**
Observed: **2:26**
